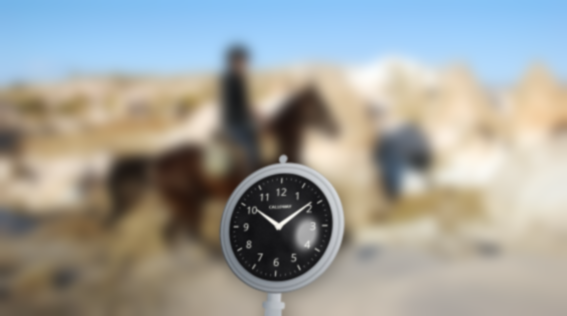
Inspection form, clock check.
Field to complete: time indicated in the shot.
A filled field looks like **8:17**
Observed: **10:09**
